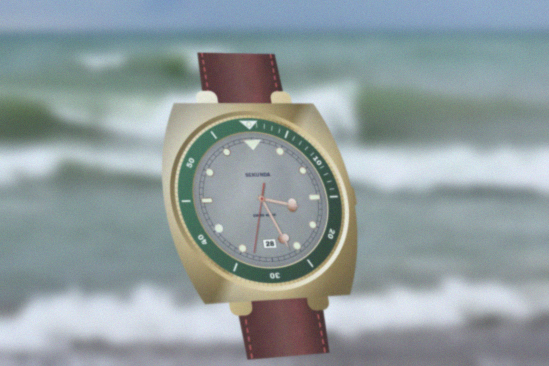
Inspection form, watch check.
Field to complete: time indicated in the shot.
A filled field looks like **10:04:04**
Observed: **3:26:33**
